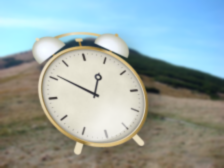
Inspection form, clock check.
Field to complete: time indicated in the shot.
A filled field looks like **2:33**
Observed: **12:51**
